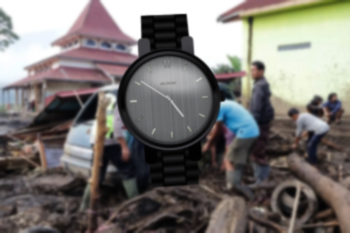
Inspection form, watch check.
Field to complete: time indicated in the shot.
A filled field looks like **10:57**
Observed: **4:51**
